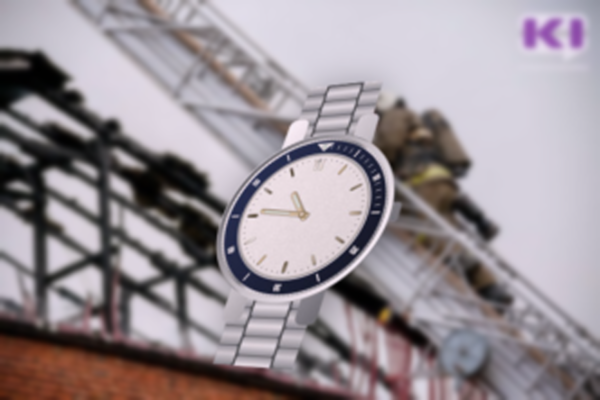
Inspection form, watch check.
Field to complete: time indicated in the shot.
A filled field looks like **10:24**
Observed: **10:46**
